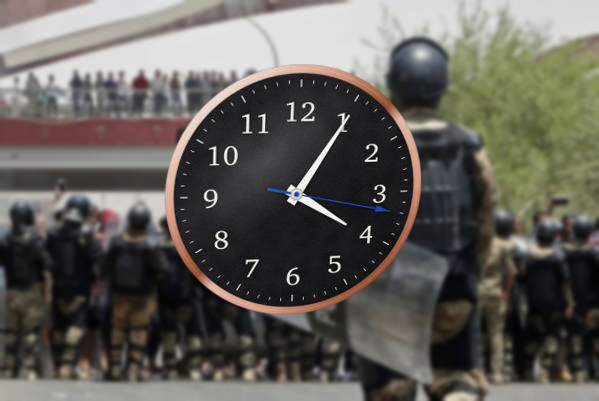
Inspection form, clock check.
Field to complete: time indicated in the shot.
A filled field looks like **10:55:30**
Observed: **4:05:17**
